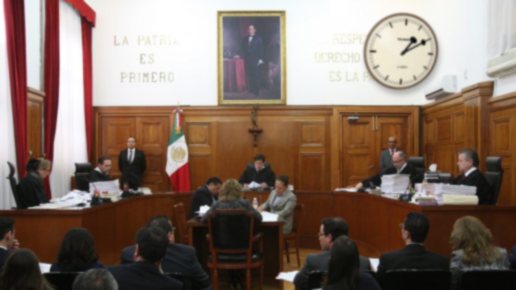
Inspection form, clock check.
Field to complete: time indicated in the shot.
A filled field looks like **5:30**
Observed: **1:10**
